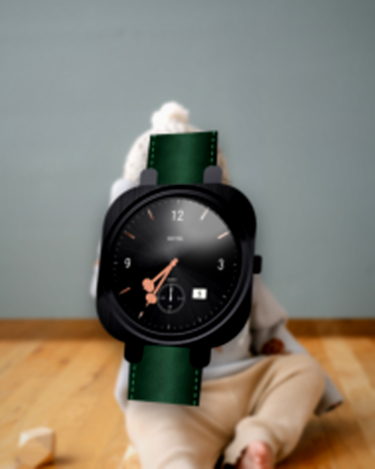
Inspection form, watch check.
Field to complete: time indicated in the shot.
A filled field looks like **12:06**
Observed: **7:35**
